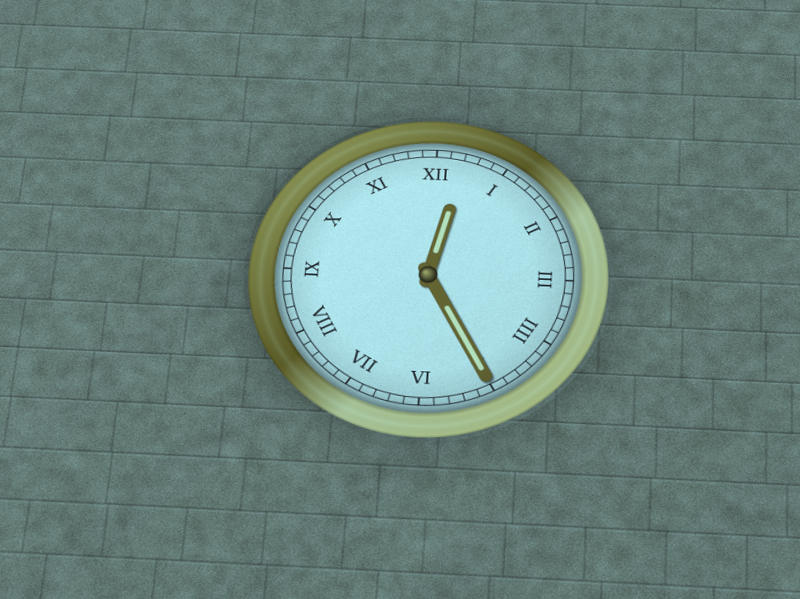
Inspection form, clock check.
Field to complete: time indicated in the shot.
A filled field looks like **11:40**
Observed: **12:25**
